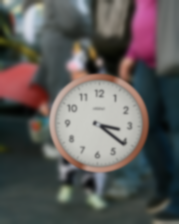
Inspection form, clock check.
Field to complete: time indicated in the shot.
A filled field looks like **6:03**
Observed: **3:21**
